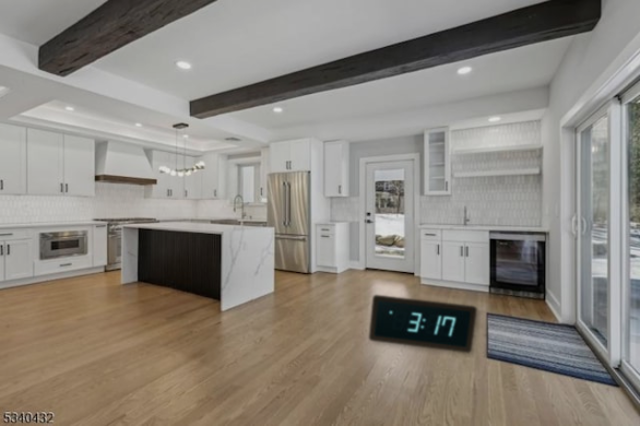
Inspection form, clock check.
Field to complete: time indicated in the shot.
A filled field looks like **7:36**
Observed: **3:17**
